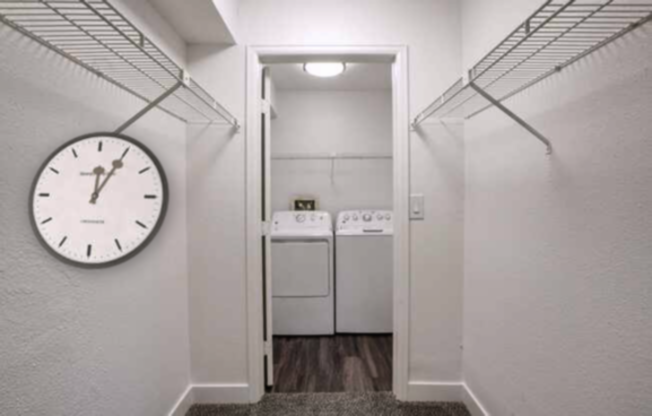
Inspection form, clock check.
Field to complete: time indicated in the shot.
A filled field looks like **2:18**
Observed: **12:05**
